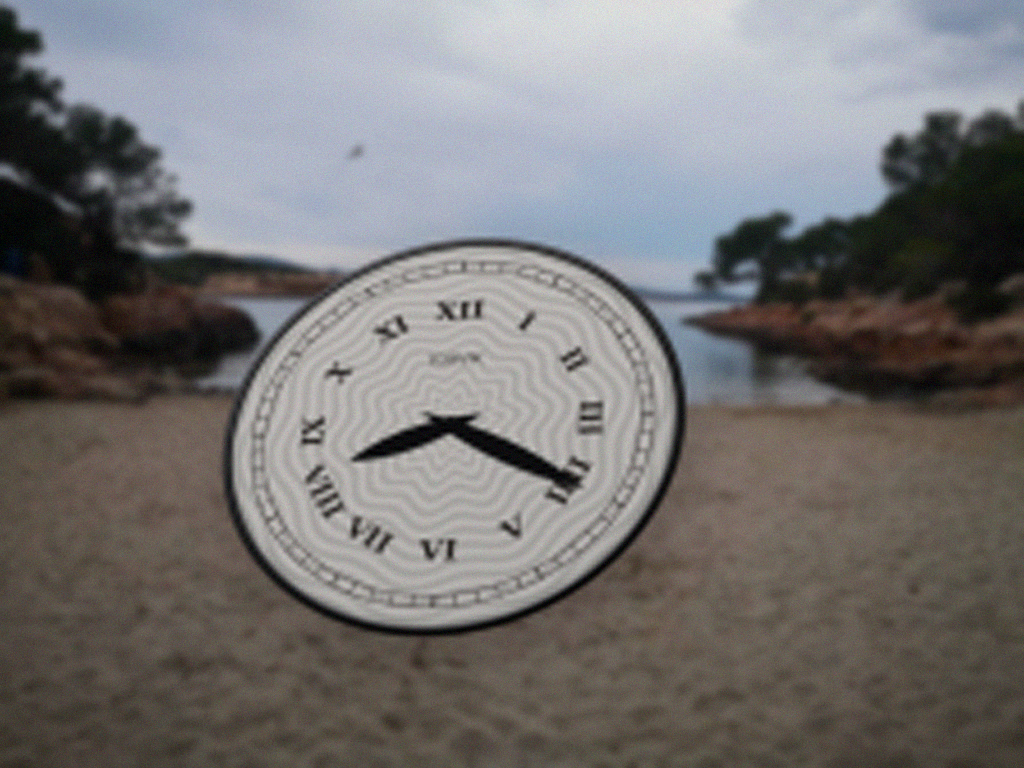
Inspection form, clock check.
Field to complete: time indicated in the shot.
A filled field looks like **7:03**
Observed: **8:20**
